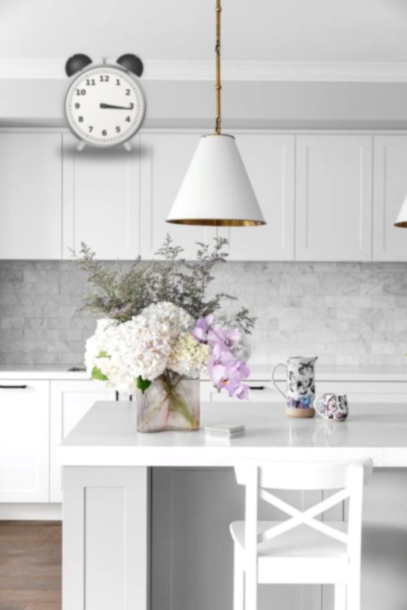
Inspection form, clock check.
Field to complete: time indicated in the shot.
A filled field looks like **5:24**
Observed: **3:16**
